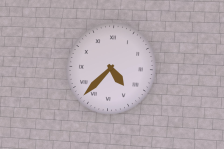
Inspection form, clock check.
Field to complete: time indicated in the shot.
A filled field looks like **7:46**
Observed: **4:37**
